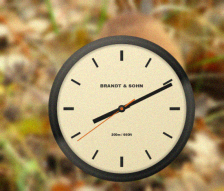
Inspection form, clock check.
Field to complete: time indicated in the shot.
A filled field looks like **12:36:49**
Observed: **8:10:39**
